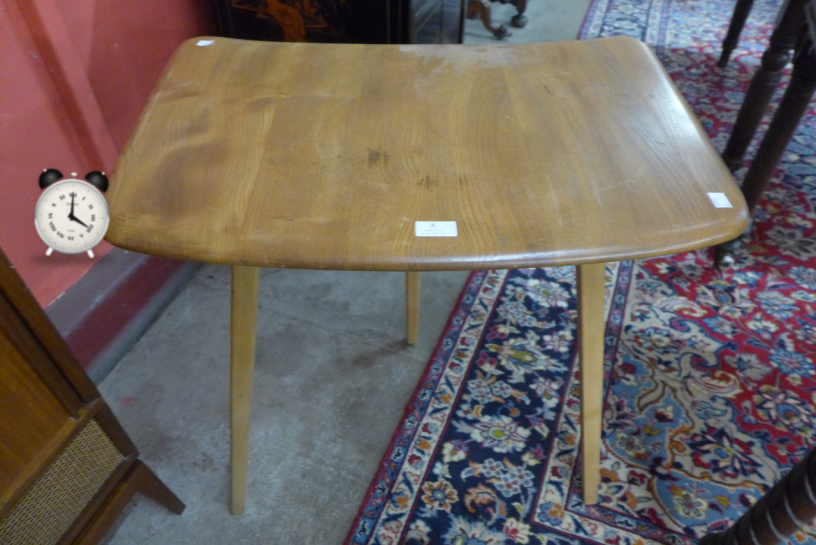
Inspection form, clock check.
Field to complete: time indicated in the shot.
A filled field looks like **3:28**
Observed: **4:00**
